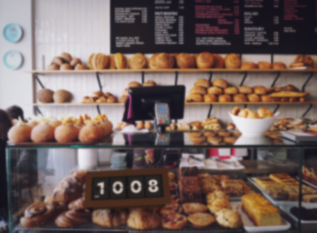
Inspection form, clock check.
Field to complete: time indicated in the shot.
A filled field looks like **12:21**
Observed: **10:08**
